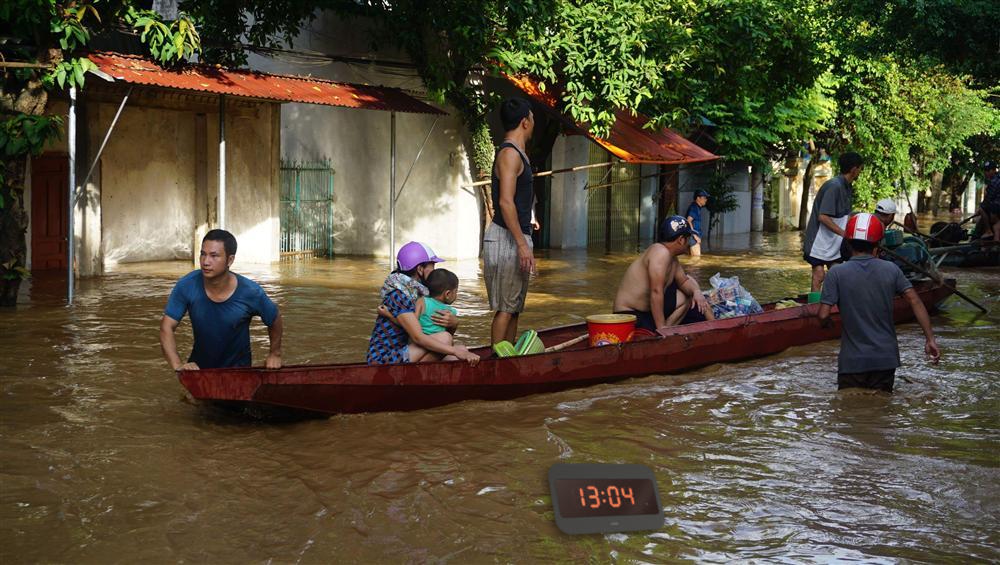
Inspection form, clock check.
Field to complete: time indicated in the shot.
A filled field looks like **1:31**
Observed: **13:04**
